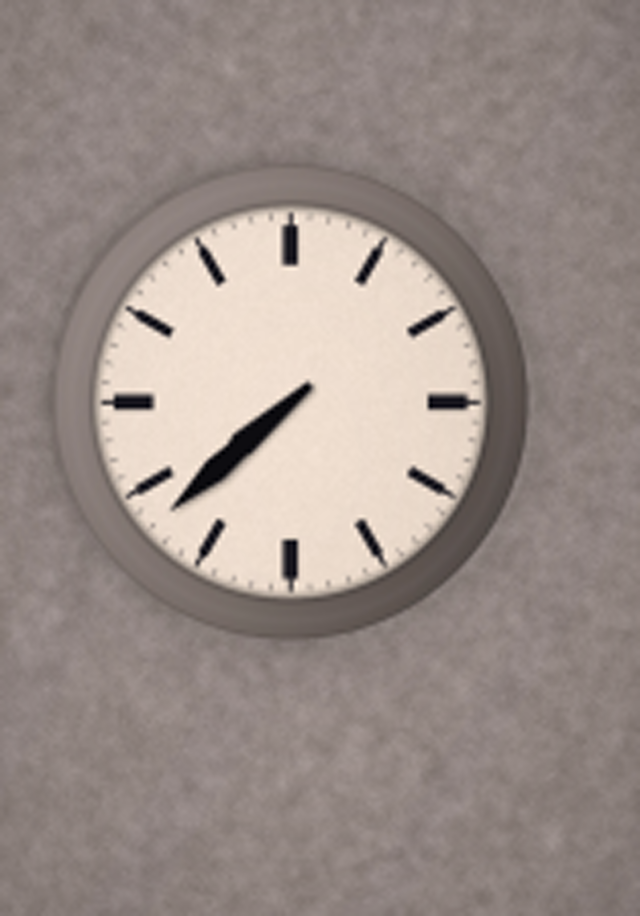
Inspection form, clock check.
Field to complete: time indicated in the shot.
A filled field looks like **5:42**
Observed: **7:38**
